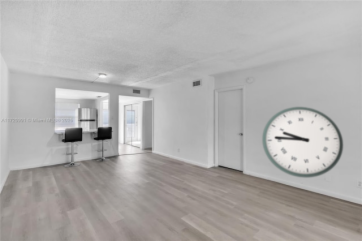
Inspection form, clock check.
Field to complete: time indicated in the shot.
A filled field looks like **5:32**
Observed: **9:46**
